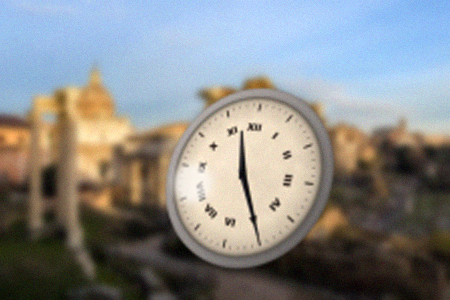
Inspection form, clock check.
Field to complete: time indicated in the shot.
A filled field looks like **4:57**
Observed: **11:25**
